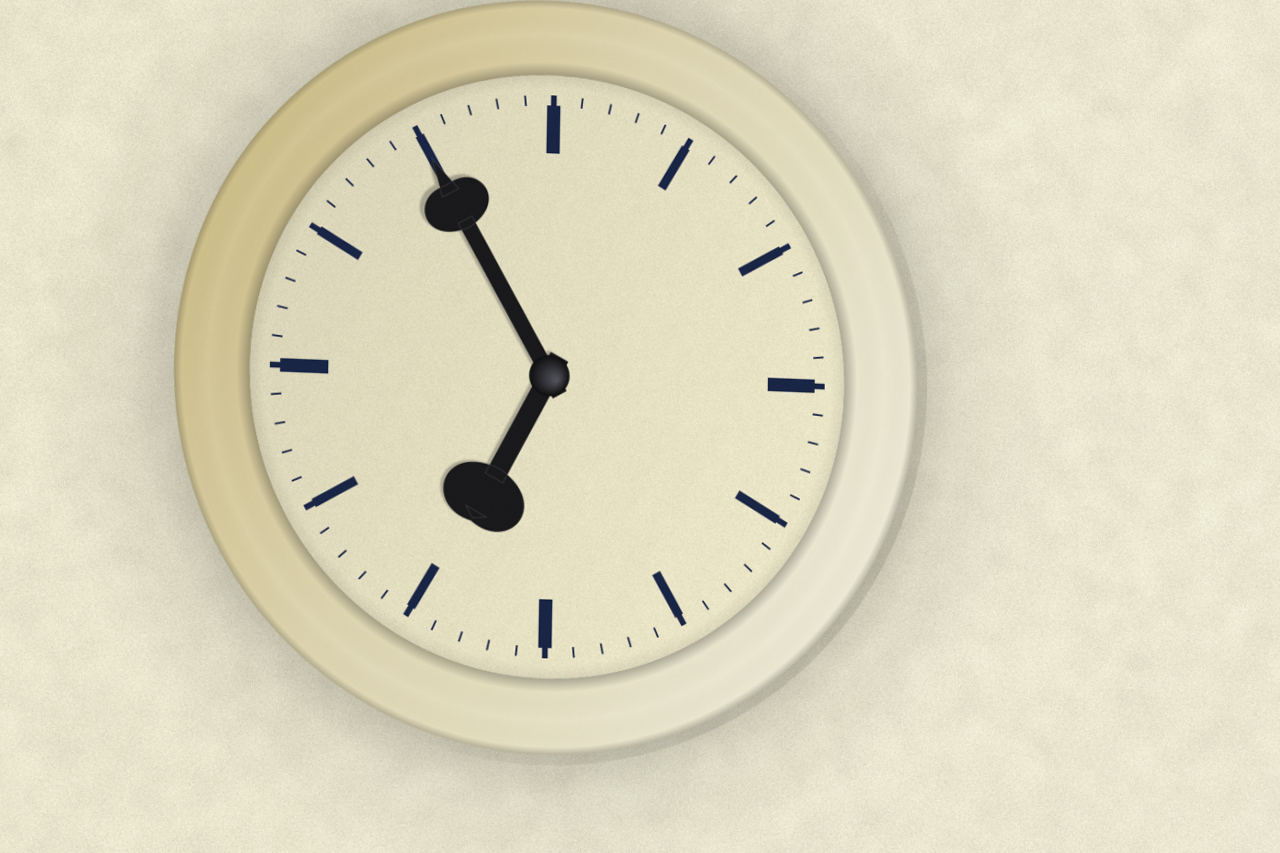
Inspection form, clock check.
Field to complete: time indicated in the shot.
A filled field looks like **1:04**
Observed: **6:55**
